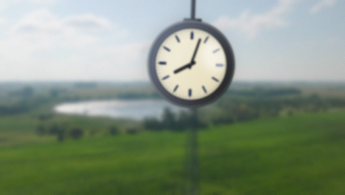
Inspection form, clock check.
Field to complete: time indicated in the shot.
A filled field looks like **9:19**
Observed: **8:03**
